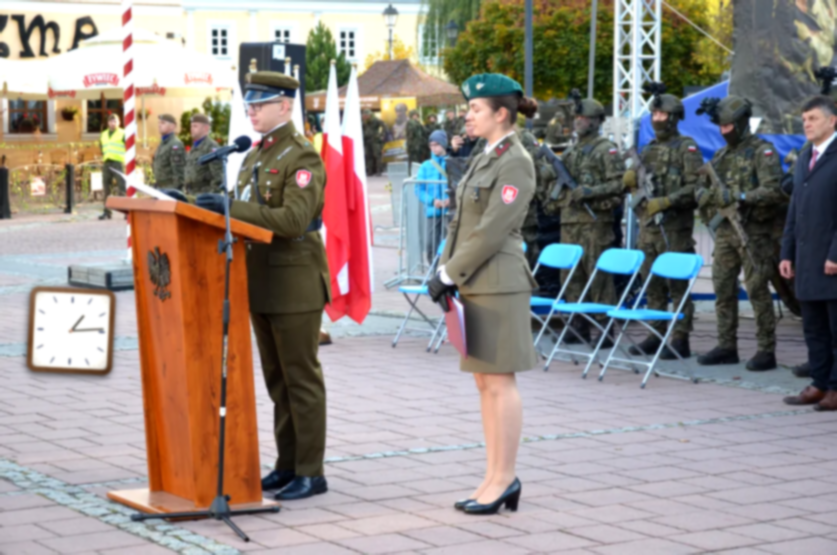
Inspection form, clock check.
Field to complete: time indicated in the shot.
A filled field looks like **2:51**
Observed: **1:14**
